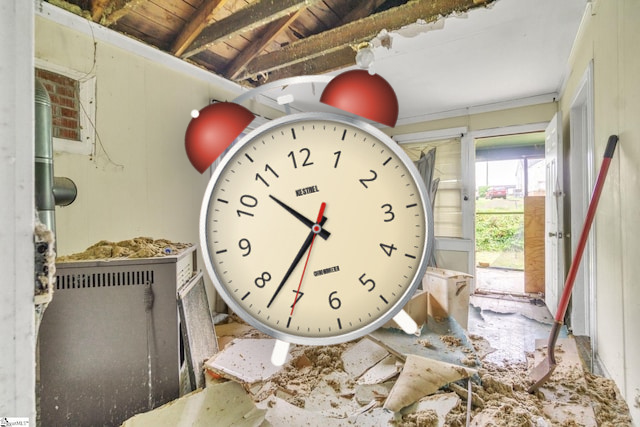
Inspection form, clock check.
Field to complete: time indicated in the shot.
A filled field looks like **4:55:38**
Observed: **10:37:35**
